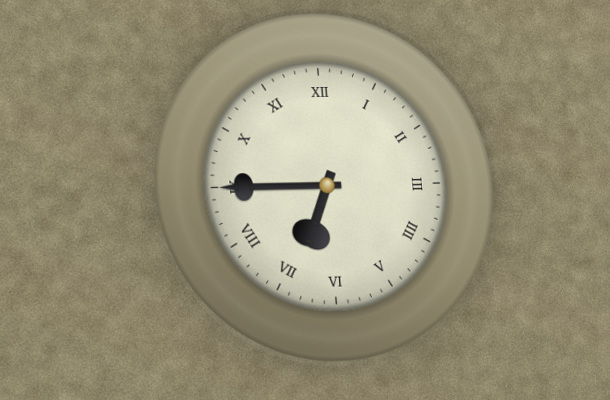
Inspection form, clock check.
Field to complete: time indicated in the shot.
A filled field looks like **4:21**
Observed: **6:45**
